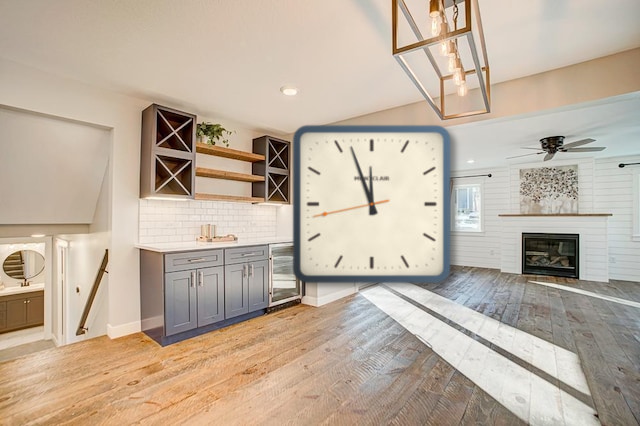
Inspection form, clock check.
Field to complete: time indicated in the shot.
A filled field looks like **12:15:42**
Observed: **11:56:43**
